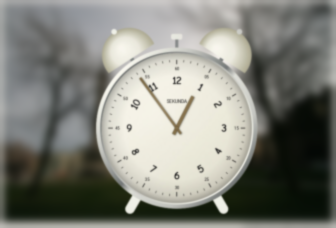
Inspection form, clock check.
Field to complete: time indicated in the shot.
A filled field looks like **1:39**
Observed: **12:54**
